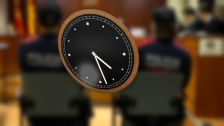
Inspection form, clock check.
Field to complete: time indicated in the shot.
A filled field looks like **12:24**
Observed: **4:28**
